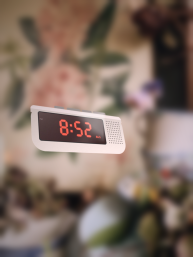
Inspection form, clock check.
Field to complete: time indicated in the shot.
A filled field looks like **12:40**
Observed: **8:52**
